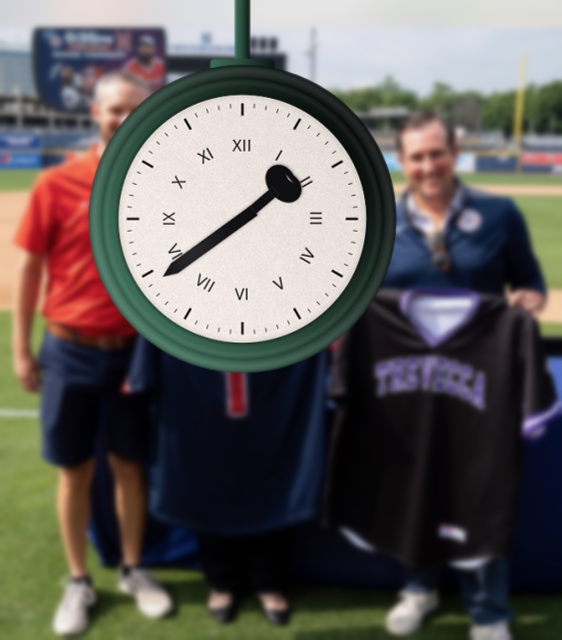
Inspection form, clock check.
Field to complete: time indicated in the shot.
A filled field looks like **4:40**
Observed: **1:39**
